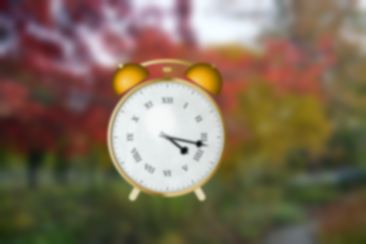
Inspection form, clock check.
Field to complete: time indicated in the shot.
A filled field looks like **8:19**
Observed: **4:17**
